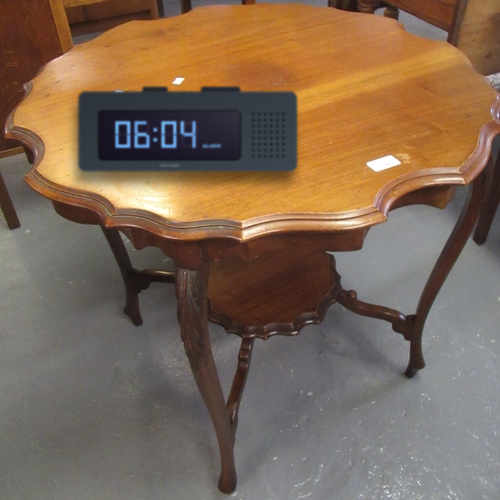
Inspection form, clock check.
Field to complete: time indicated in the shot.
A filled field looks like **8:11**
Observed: **6:04**
